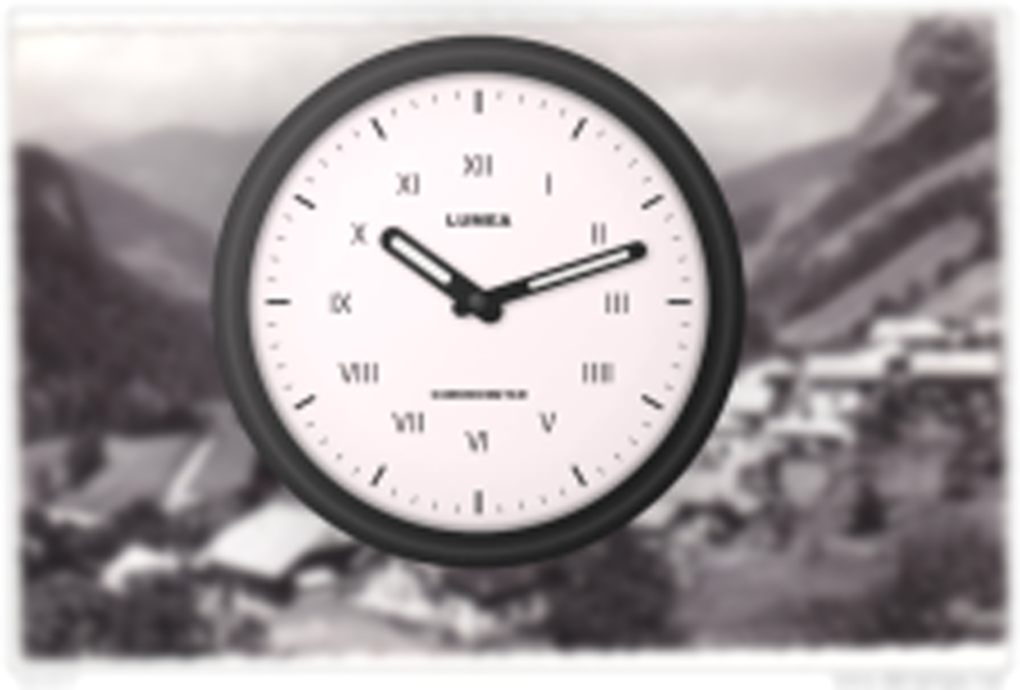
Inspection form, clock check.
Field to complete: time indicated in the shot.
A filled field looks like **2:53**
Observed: **10:12**
